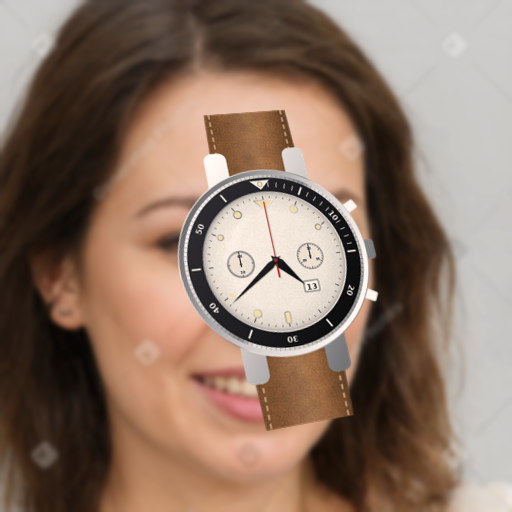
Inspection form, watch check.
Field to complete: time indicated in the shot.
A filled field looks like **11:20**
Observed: **4:39**
